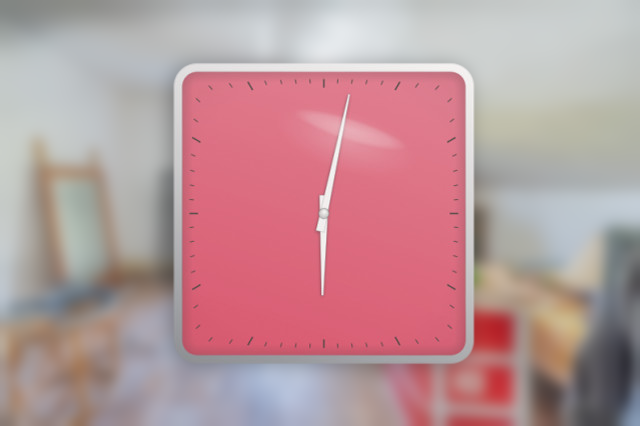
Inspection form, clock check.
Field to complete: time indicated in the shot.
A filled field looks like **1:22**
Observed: **6:02**
